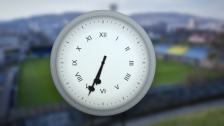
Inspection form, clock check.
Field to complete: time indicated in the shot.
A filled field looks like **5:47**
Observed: **6:34**
